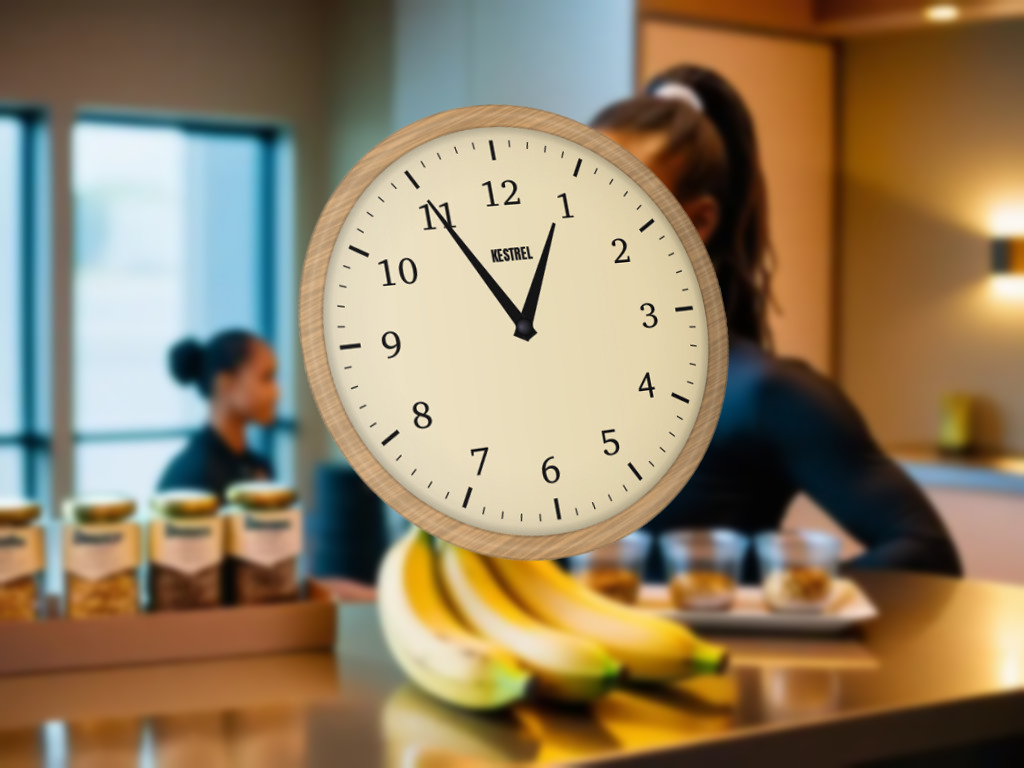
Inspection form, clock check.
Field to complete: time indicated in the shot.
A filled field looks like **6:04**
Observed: **12:55**
